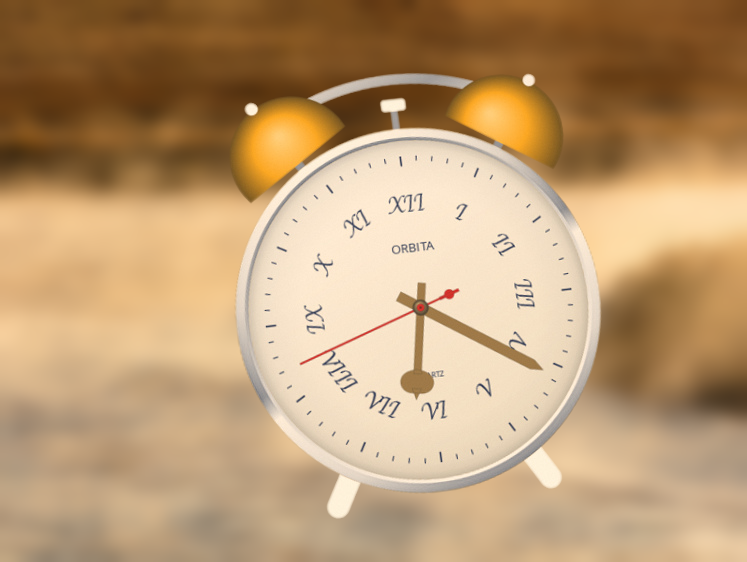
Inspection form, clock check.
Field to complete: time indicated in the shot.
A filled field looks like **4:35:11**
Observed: **6:20:42**
